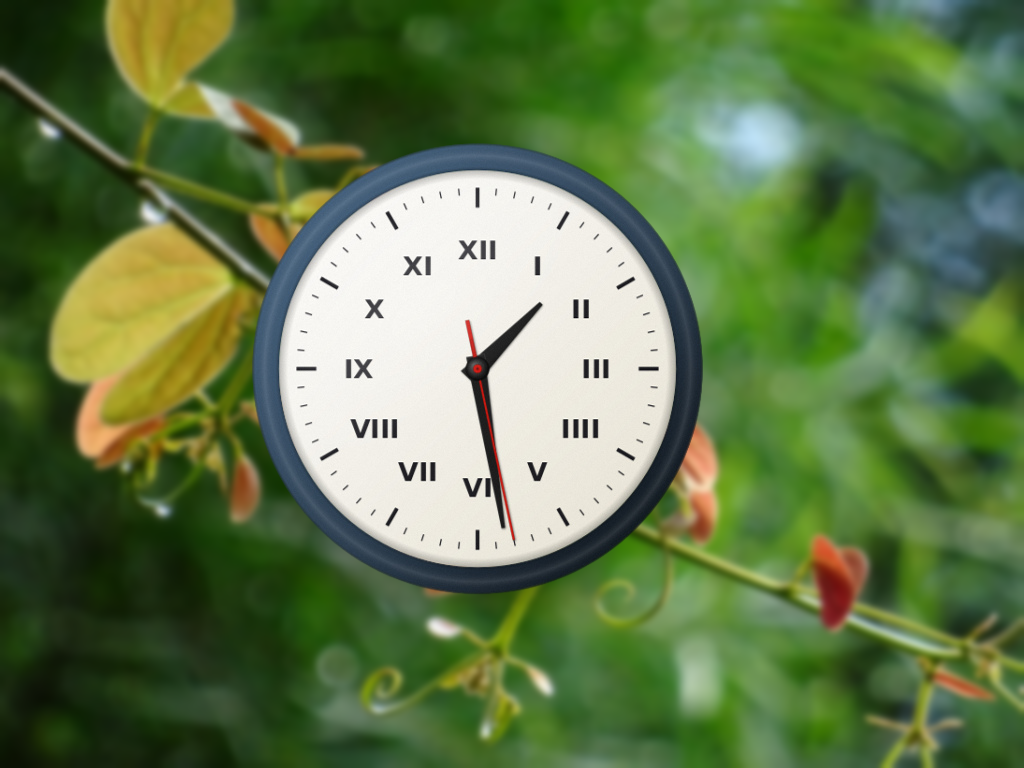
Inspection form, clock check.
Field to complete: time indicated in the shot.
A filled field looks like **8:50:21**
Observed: **1:28:28**
